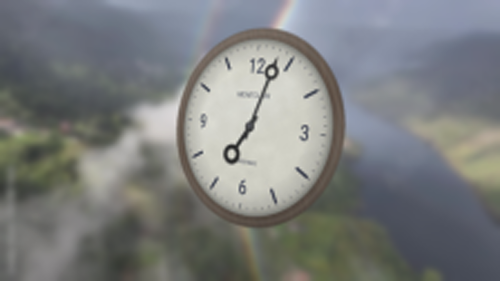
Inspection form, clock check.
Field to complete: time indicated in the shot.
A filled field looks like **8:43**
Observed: **7:03**
